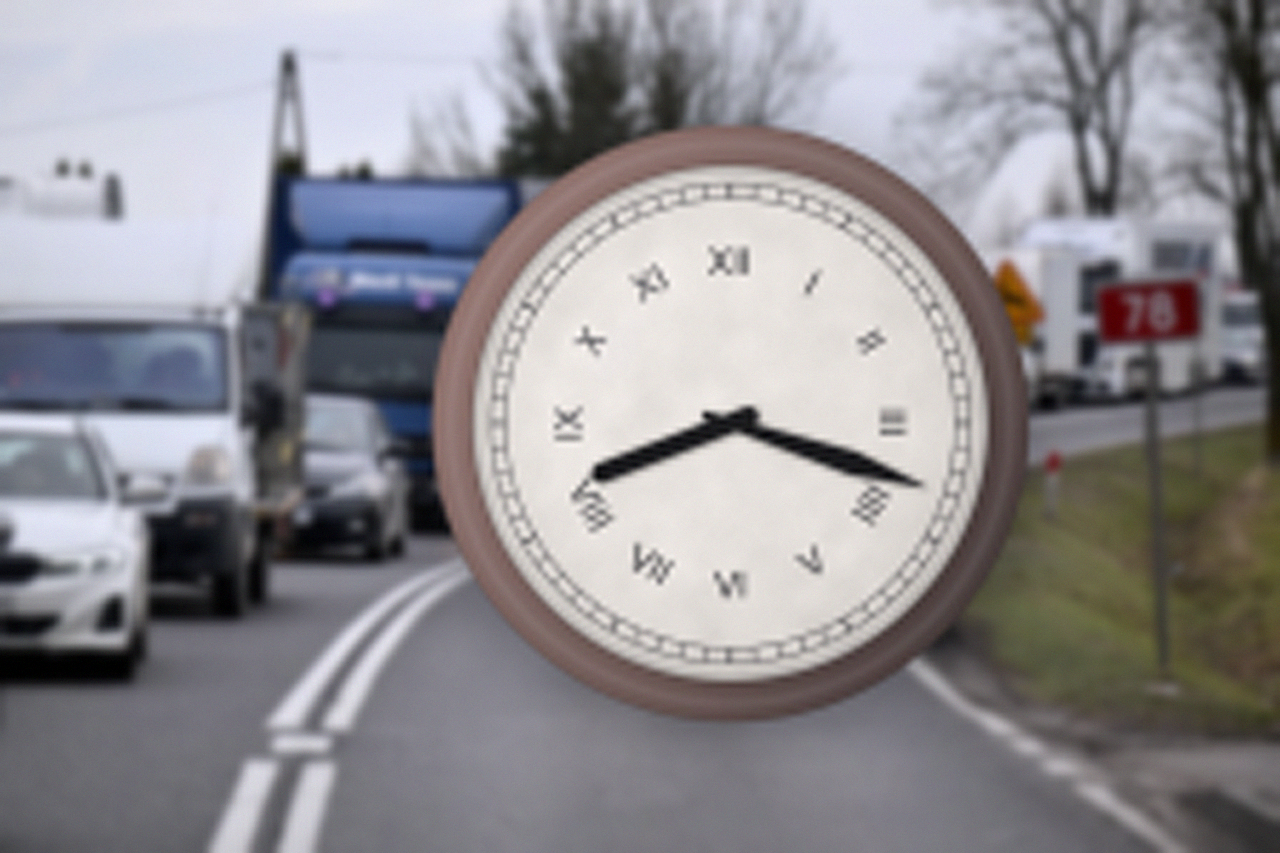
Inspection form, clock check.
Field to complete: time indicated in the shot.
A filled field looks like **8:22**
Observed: **8:18**
